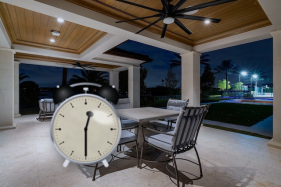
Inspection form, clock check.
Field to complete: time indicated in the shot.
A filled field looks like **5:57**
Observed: **12:30**
